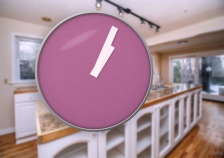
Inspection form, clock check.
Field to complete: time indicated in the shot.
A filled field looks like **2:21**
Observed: **1:04**
